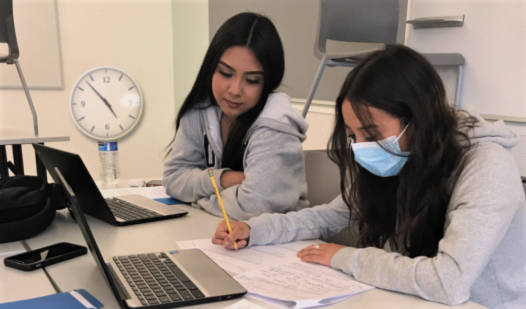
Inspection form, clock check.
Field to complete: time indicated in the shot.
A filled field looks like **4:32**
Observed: **4:53**
